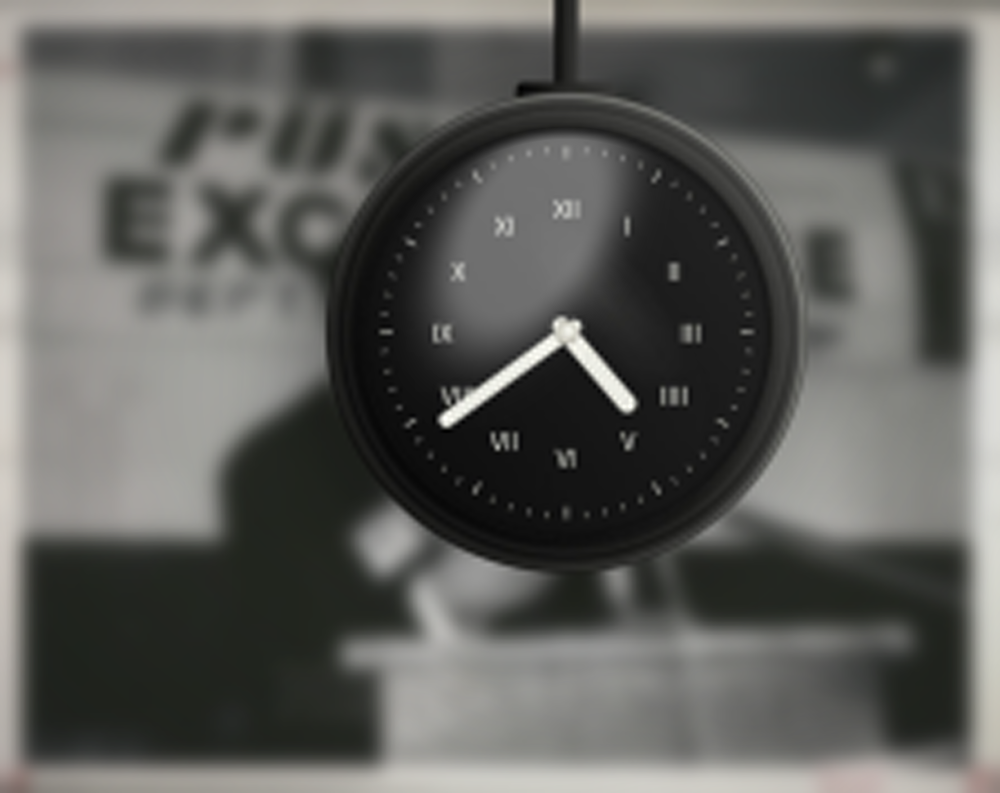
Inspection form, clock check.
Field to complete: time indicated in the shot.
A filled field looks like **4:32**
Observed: **4:39**
